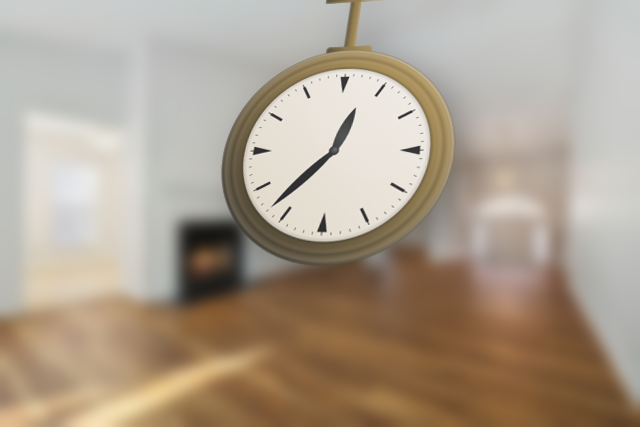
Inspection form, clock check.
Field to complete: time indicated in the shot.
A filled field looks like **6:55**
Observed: **12:37**
